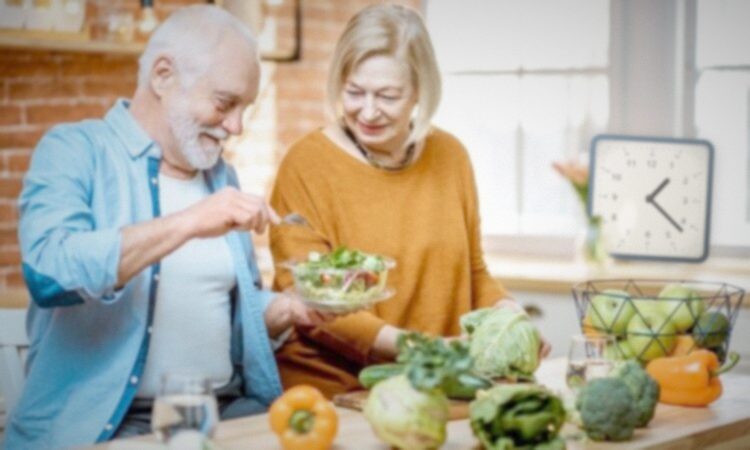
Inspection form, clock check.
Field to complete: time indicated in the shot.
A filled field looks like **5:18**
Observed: **1:22**
